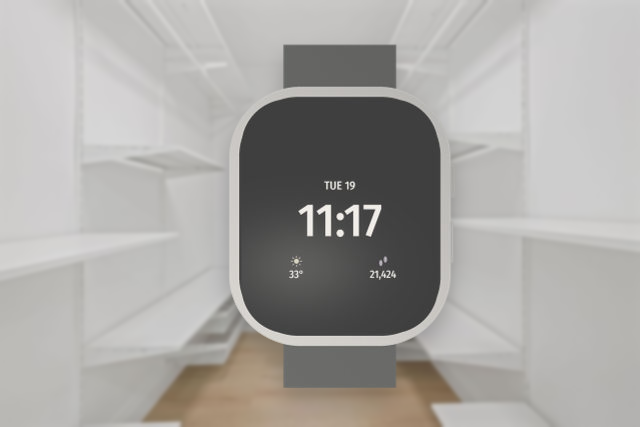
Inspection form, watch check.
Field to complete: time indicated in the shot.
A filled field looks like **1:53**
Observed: **11:17**
